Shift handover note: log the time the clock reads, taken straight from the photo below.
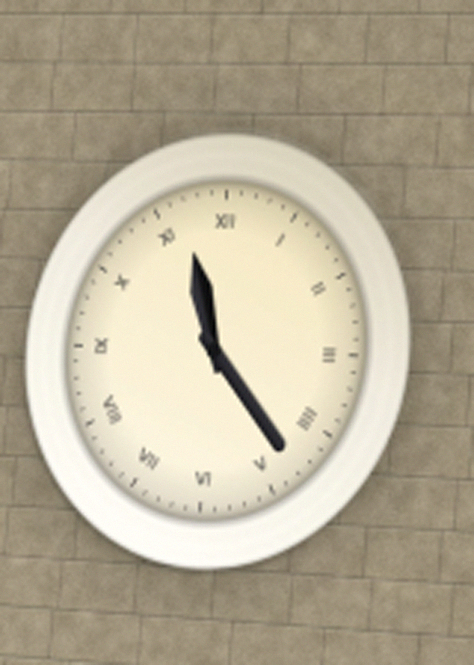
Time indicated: 11:23
